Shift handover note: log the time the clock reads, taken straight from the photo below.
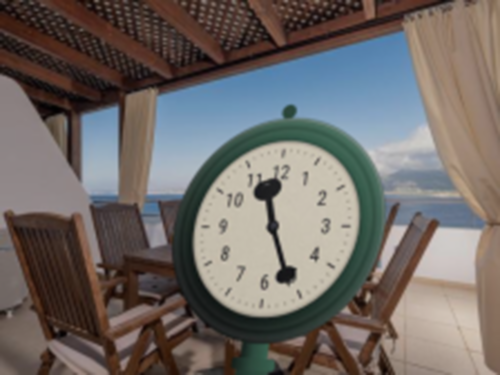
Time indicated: 11:26
